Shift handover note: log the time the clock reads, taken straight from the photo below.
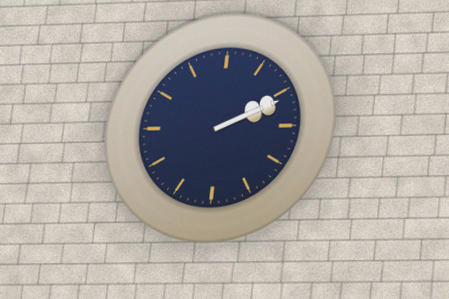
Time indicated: 2:11
